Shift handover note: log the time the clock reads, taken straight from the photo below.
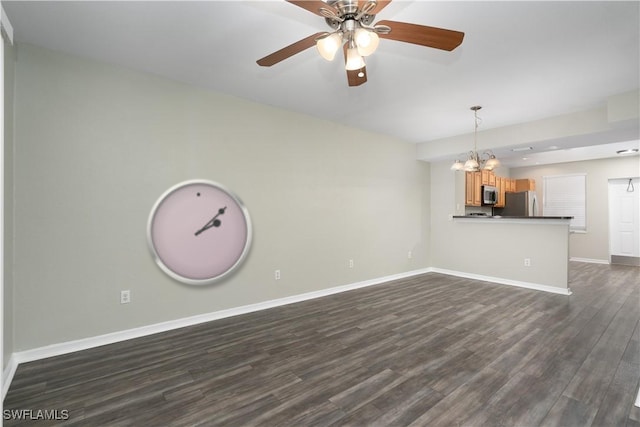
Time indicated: 2:08
